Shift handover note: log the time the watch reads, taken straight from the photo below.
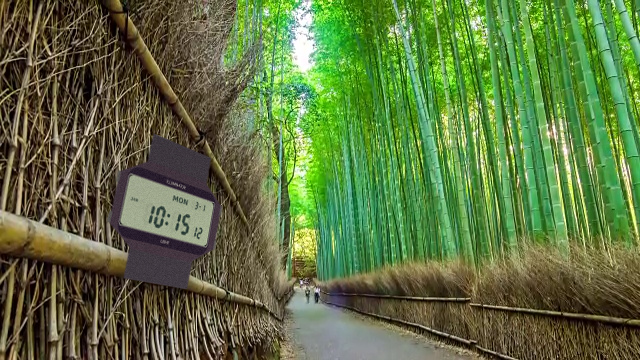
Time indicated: 10:15:12
